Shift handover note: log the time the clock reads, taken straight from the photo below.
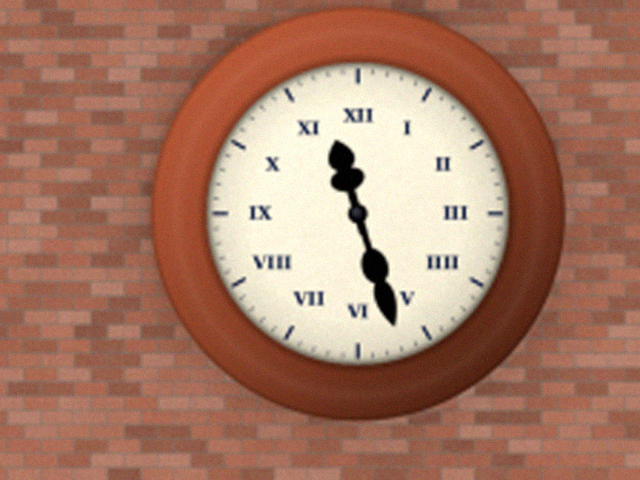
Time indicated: 11:27
